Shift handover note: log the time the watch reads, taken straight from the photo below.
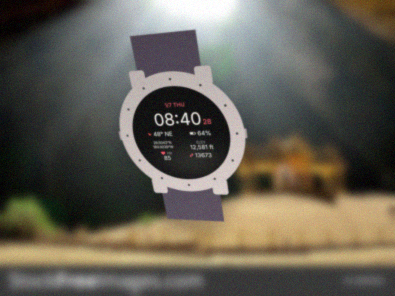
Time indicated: 8:40
